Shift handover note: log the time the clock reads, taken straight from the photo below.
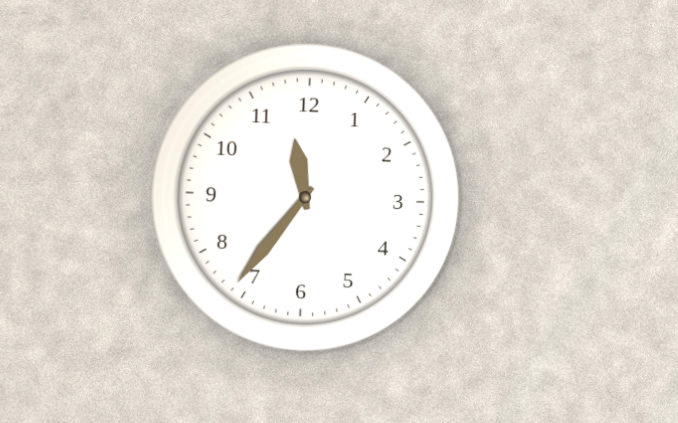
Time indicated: 11:36
